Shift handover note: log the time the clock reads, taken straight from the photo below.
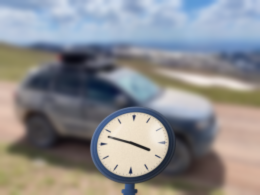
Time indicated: 3:48
